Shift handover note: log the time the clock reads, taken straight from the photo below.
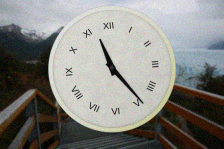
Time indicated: 11:24
